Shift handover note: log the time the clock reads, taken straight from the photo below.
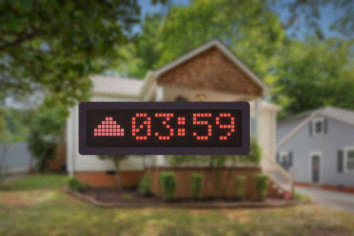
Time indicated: 3:59
